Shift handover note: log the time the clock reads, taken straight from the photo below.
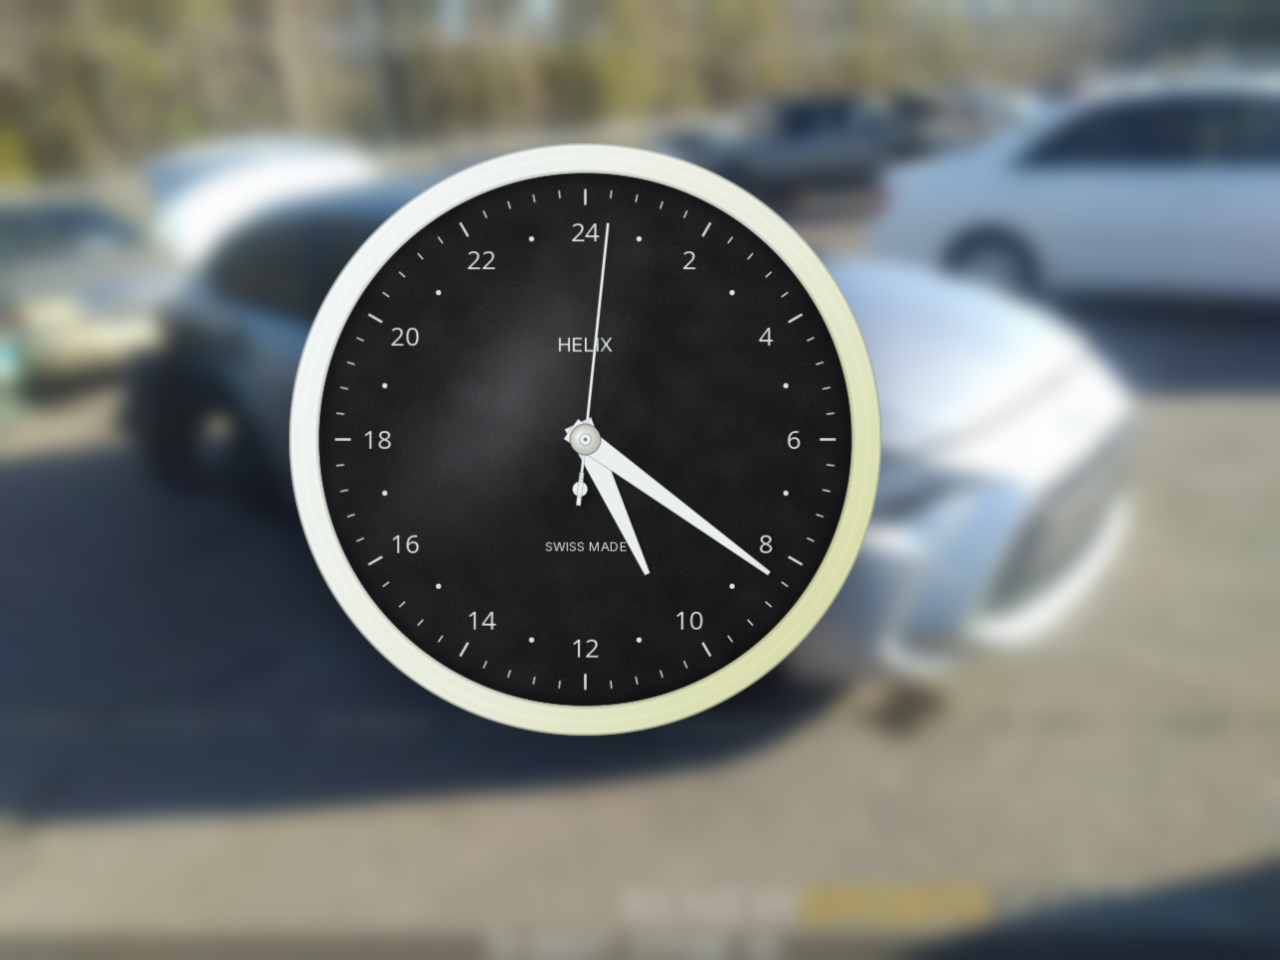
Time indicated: 10:21:01
